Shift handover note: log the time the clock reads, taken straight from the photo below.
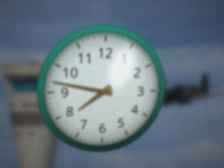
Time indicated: 7:47
